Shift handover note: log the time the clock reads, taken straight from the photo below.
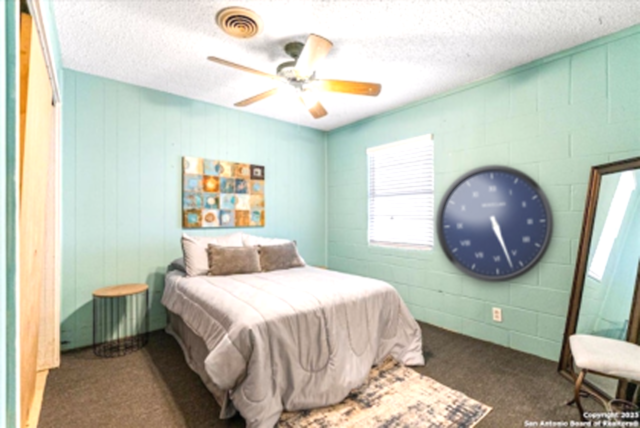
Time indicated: 5:27
